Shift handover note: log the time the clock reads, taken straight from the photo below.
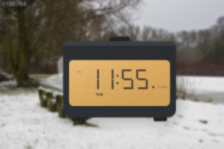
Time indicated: 11:55
